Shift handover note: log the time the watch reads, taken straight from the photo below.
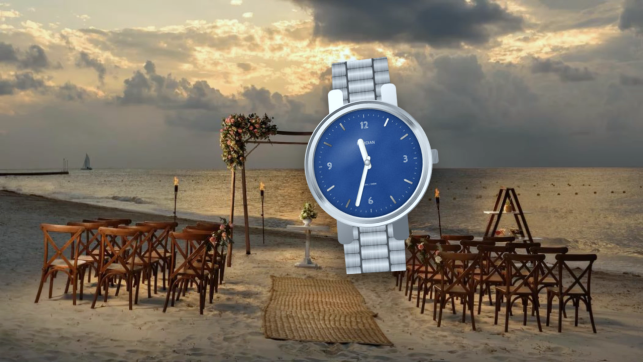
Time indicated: 11:33
